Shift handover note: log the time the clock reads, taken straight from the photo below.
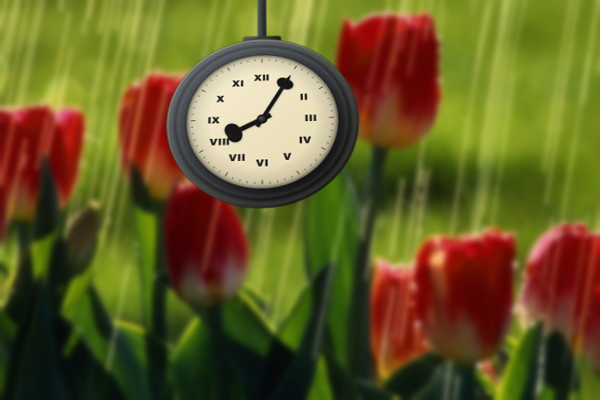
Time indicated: 8:05
